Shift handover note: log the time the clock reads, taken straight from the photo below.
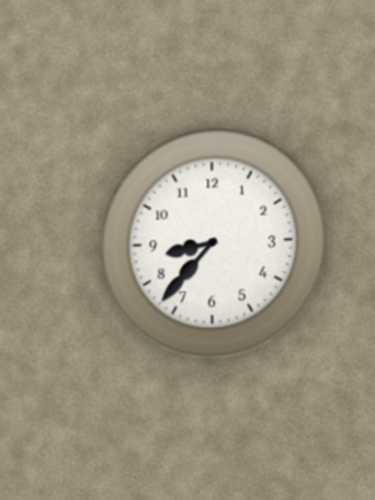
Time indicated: 8:37
